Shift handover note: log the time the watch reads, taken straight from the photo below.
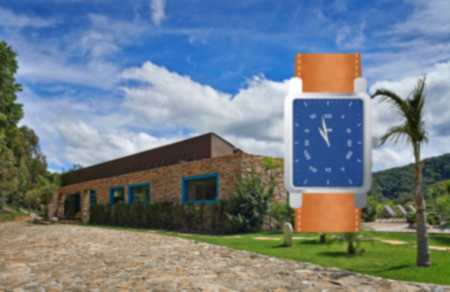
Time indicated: 10:58
